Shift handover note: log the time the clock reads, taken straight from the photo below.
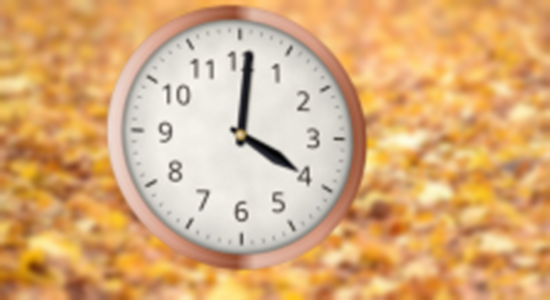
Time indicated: 4:01
